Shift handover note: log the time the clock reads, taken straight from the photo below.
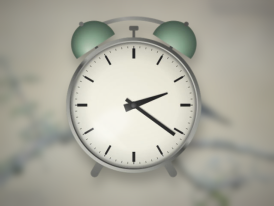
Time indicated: 2:21
